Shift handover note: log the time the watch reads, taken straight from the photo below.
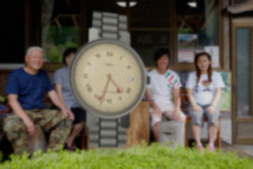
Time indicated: 4:33
